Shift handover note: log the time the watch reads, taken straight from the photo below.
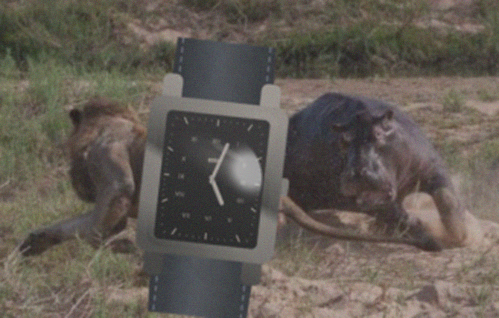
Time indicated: 5:03
